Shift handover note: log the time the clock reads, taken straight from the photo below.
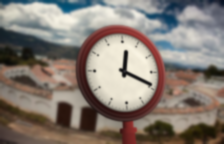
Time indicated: 12:19
